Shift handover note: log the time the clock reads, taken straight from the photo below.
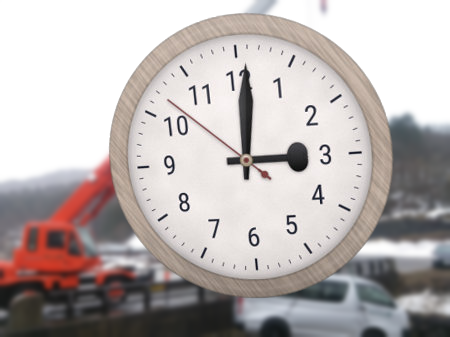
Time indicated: 3:00:52
